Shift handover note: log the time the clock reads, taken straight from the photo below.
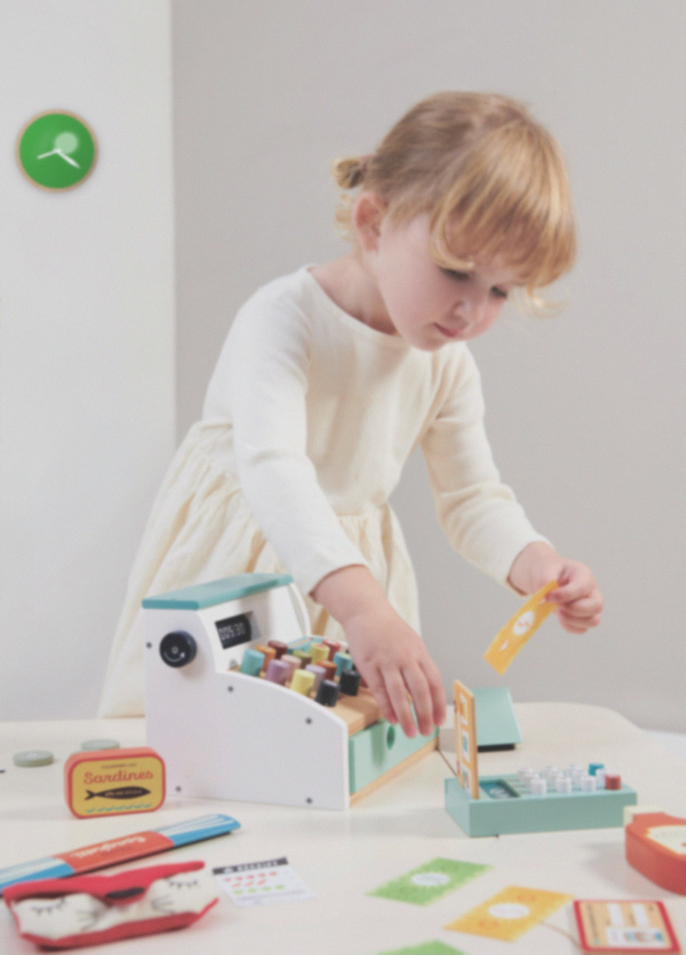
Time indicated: 8:21
